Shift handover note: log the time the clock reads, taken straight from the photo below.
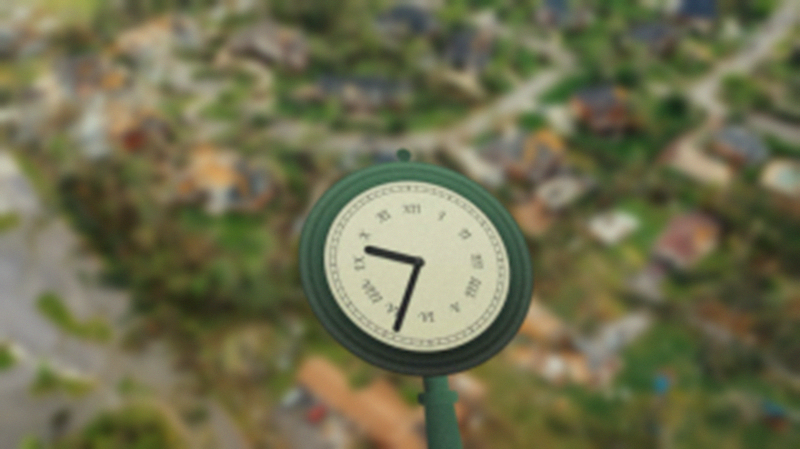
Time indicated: 9:34
